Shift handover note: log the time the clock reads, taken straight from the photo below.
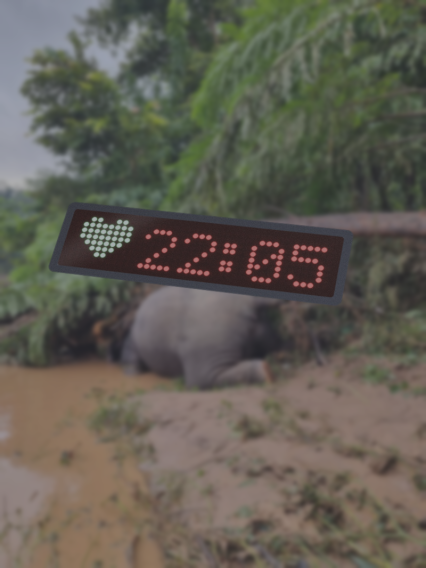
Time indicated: 22:05
